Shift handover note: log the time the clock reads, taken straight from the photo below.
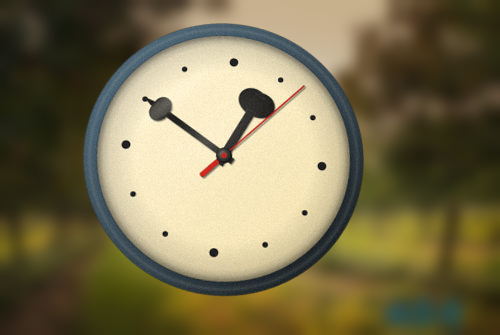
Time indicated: 12:50:07
